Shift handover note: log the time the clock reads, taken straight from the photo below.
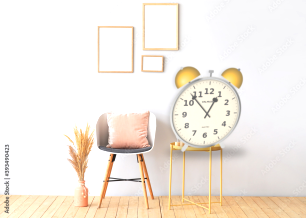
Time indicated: 12:53
